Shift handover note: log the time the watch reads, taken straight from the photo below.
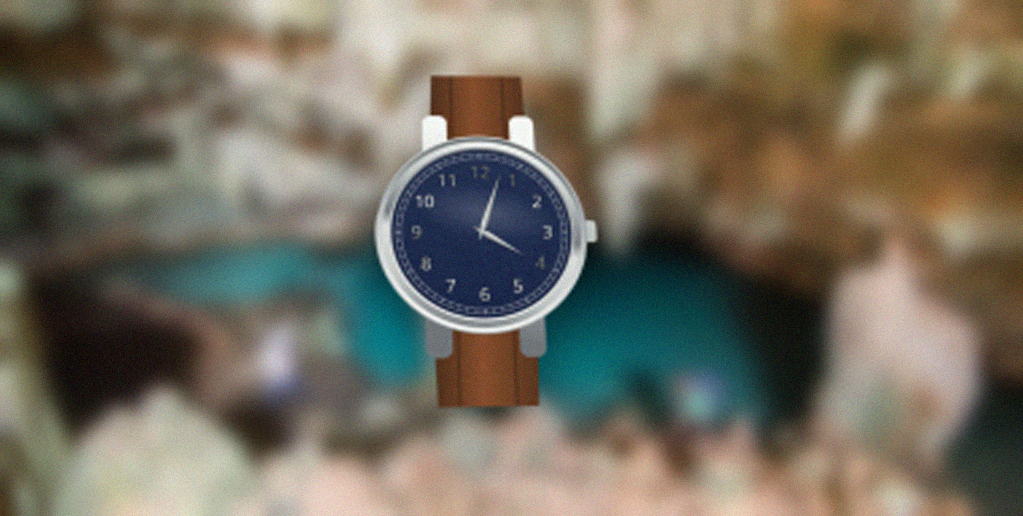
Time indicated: 4:03
